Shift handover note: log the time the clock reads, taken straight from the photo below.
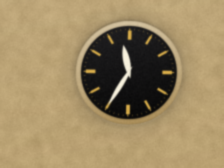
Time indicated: 11:35
